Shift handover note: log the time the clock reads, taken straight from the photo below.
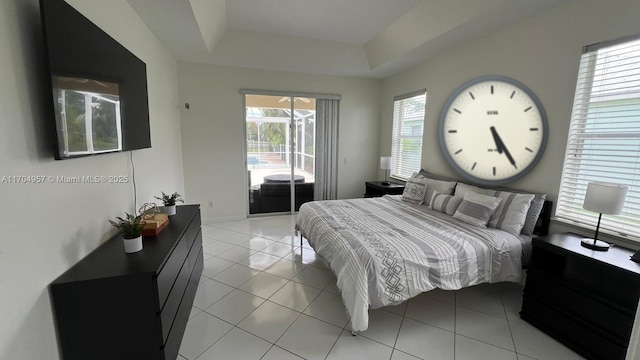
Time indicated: 5:25
